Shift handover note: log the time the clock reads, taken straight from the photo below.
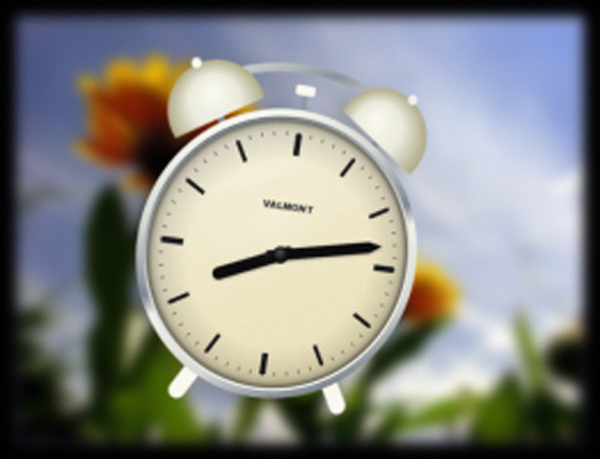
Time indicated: 8:13
